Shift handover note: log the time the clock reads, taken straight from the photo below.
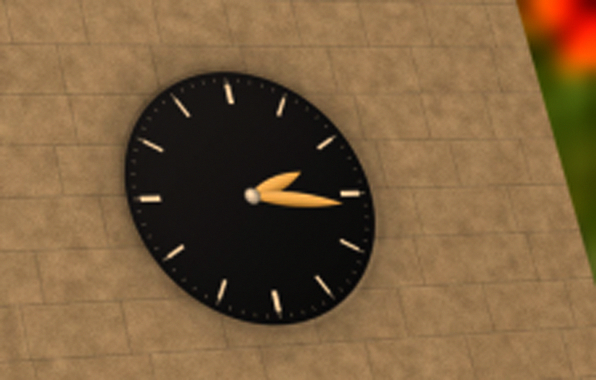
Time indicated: 2:16
